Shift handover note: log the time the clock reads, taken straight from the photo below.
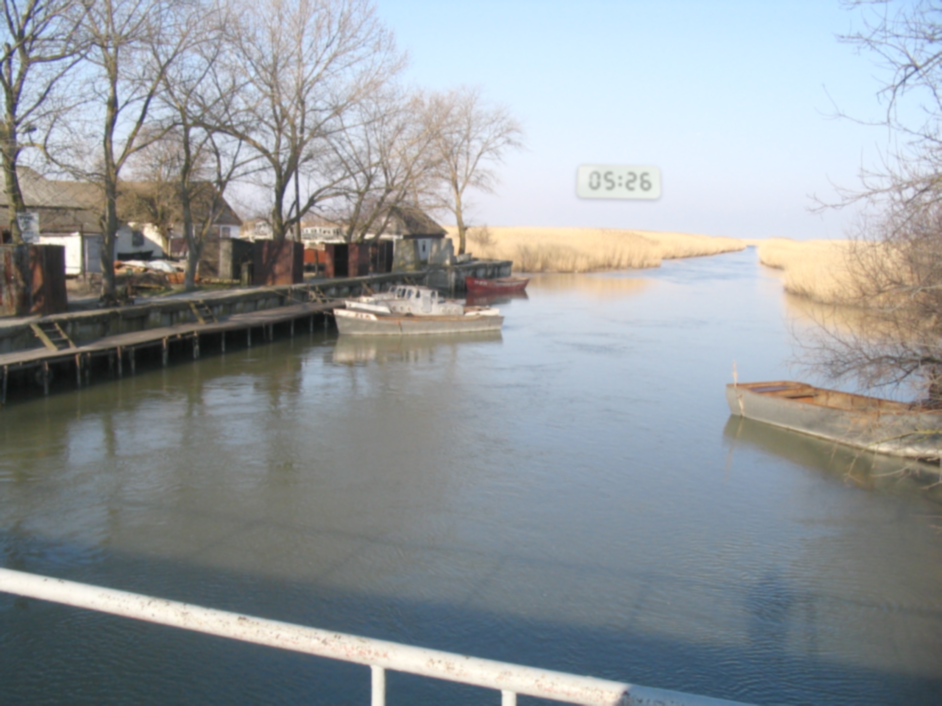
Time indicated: 5:26
